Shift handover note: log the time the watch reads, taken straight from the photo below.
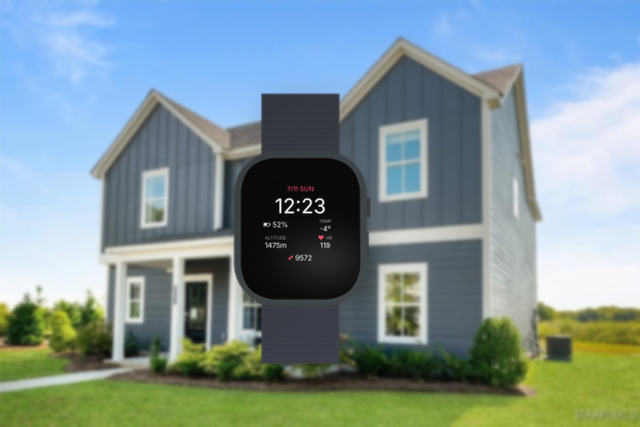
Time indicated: 12:23
